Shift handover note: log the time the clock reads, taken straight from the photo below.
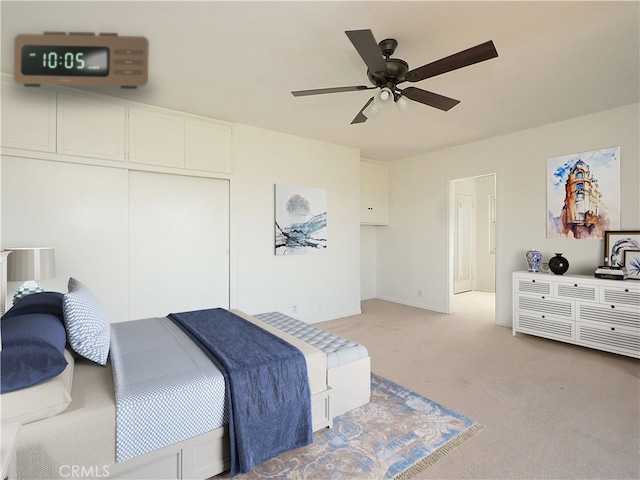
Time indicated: 10:05
